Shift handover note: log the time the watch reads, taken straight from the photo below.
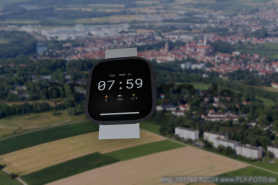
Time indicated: 7:59
